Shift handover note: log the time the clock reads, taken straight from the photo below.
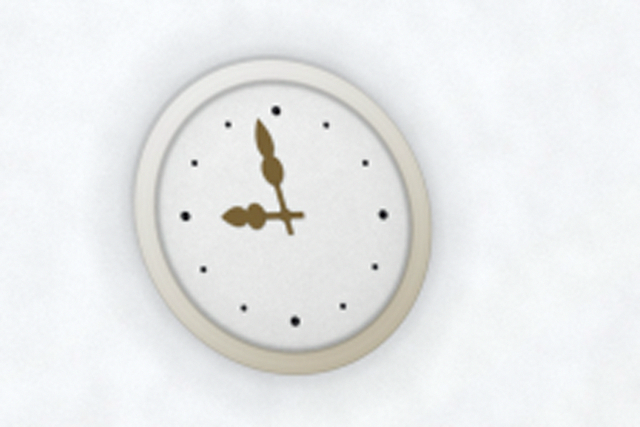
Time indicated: 8:58
